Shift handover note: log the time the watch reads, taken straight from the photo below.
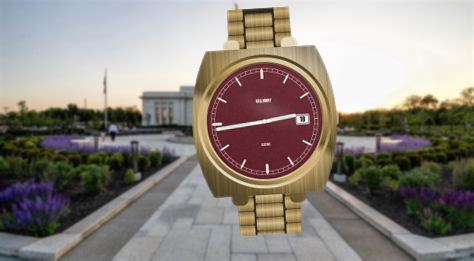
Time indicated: 2:44
